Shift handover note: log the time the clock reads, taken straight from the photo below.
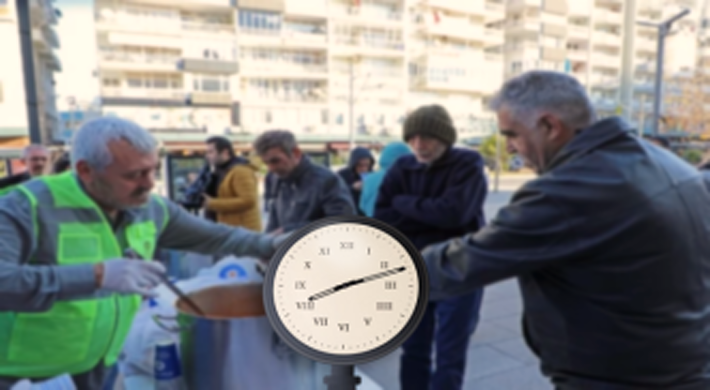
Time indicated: 8:12
